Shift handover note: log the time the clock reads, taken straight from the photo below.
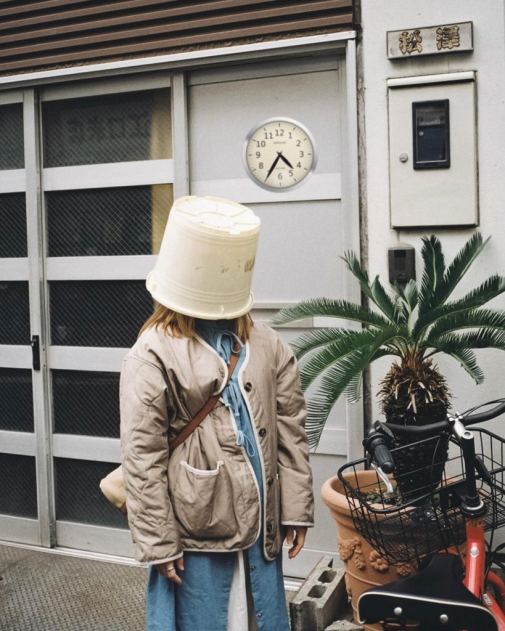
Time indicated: 4:35
